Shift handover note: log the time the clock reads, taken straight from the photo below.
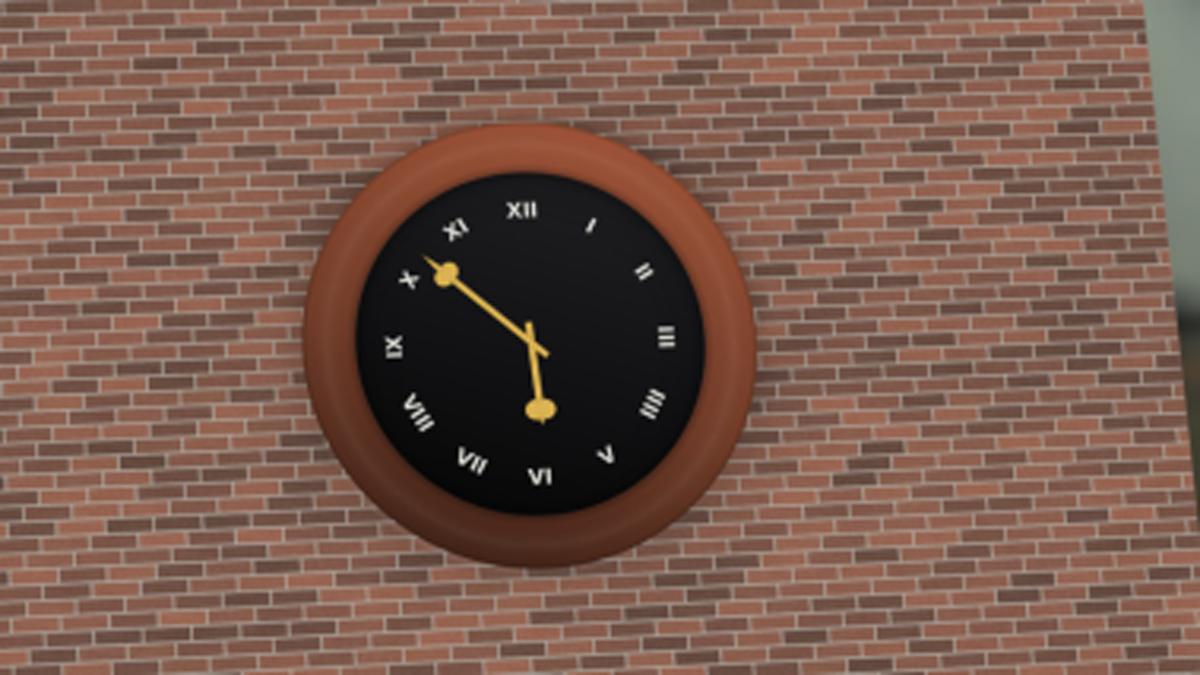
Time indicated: 5:52
